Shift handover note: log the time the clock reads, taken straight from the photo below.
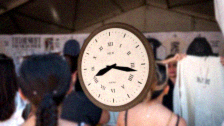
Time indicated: 8:17
